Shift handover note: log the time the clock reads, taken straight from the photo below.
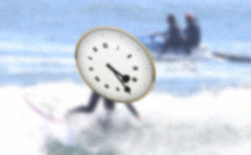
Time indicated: 4:26
